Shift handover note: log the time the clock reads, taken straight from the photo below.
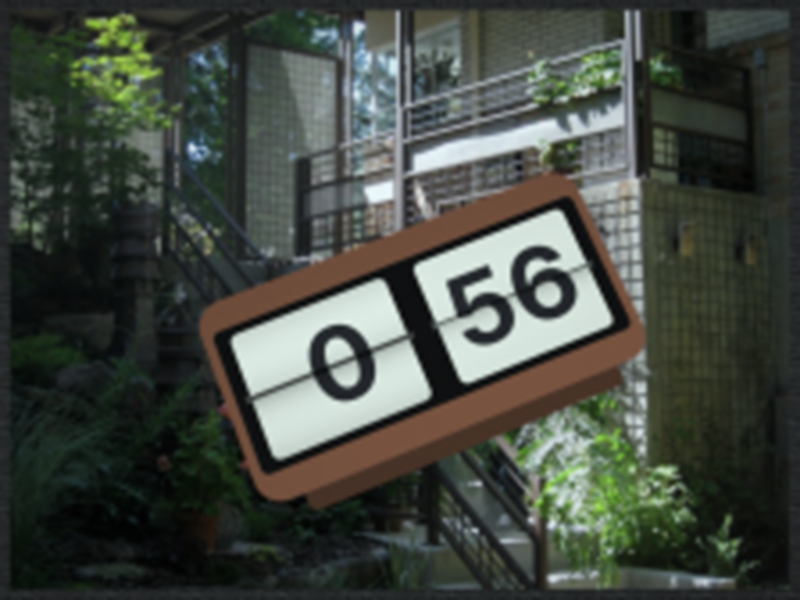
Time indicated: 0:56
